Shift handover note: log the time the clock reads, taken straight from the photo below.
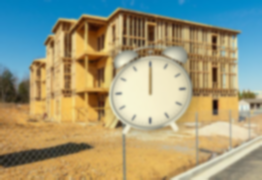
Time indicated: 12:00
